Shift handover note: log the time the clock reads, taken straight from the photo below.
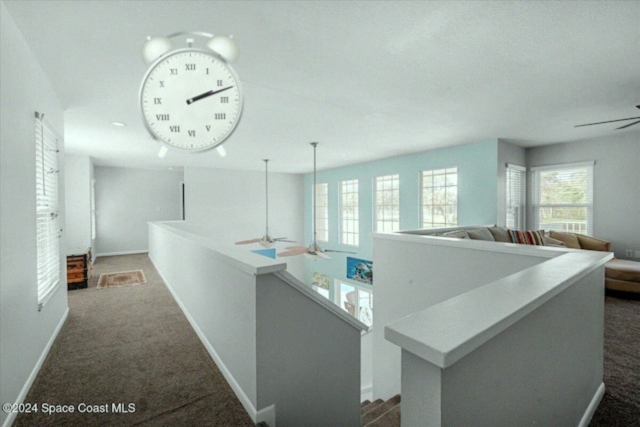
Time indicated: 2:12
